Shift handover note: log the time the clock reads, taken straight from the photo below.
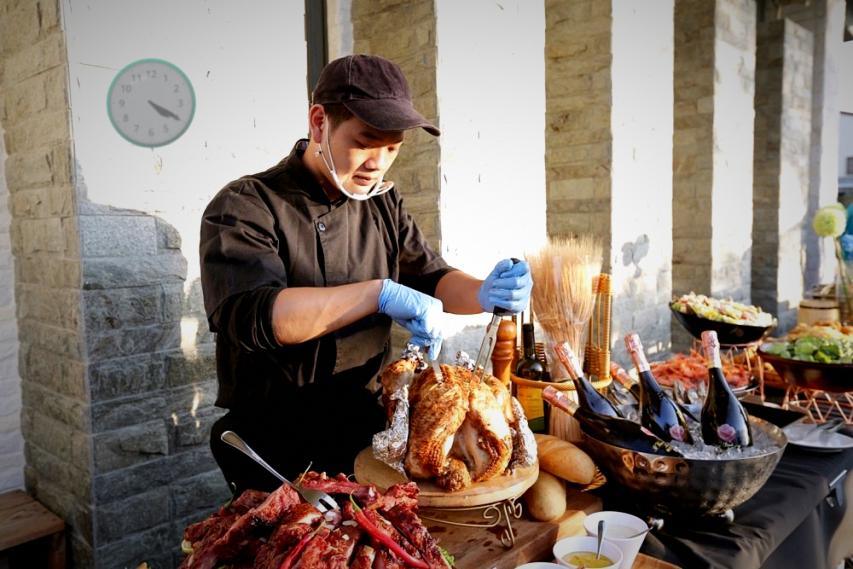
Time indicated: 4:20
